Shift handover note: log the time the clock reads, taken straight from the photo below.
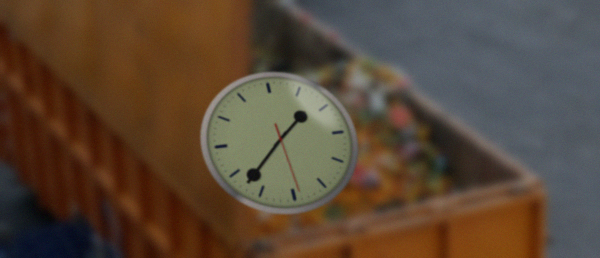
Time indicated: 1:37:29
